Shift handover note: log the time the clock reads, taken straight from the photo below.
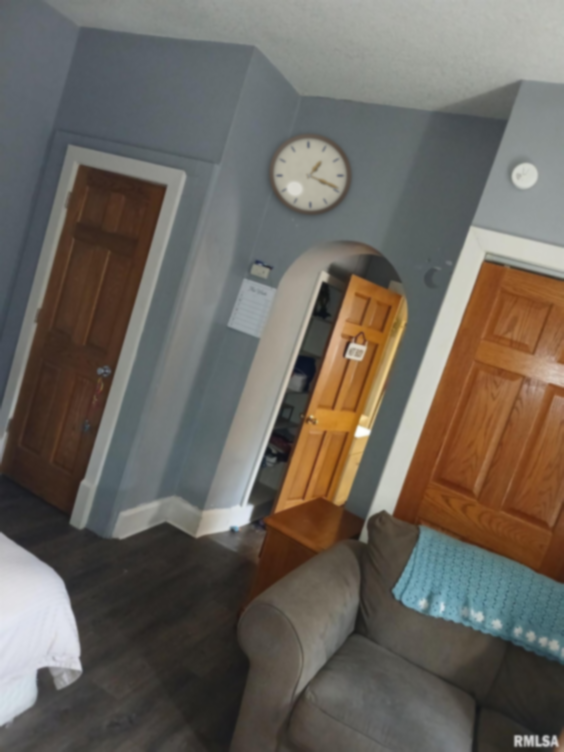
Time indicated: 1:19
